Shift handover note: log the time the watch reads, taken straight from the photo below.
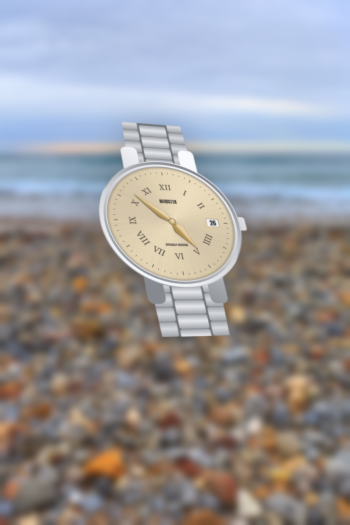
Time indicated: 4:52
